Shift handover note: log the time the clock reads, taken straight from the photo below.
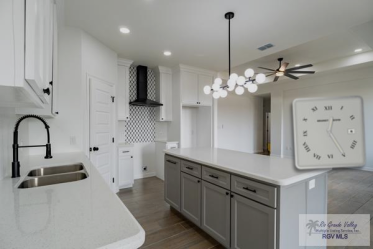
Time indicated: 12:25
